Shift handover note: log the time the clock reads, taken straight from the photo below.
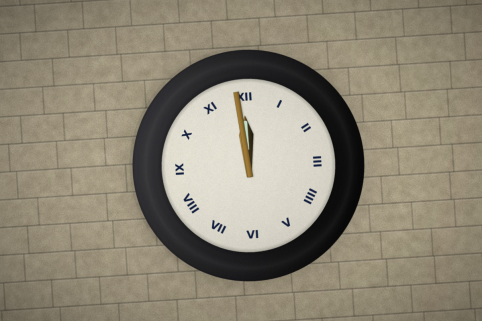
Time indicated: 11:59
